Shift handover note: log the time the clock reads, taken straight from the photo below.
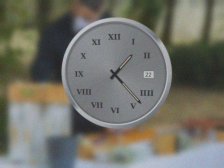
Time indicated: 1:23
